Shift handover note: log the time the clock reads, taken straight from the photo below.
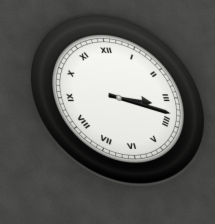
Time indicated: 3:18
